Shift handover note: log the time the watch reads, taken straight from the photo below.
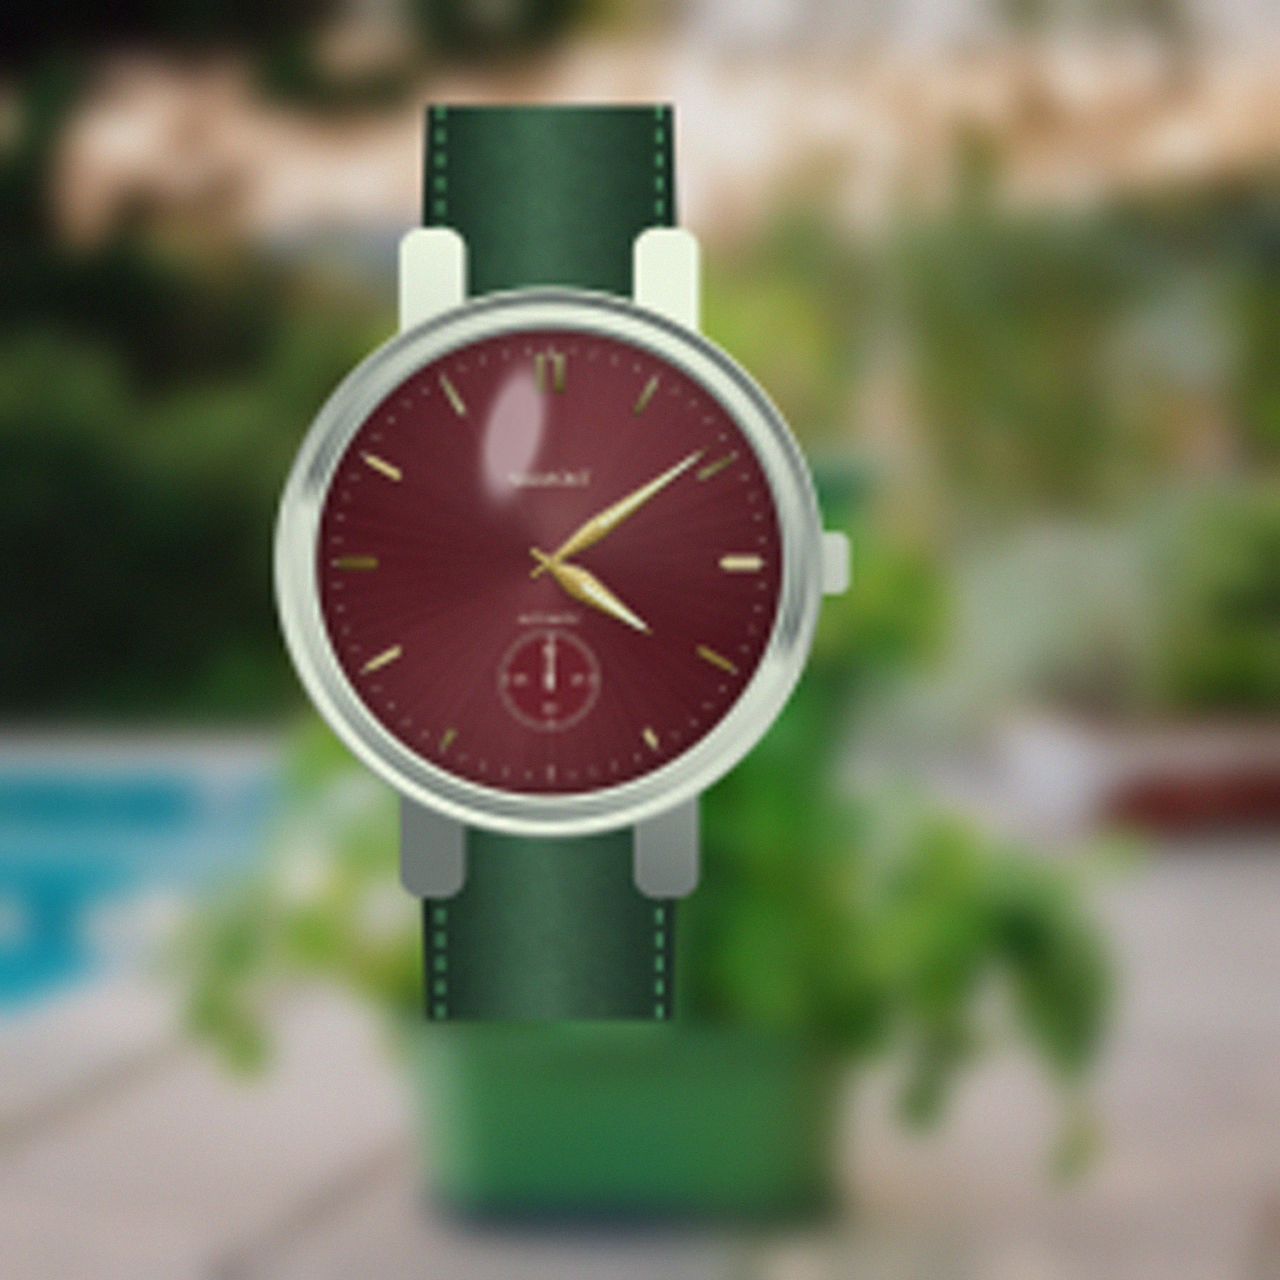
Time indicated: 4:09
